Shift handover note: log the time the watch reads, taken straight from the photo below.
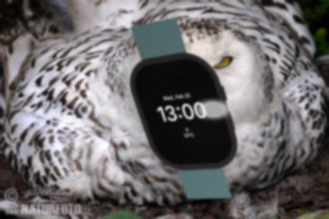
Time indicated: 13:00
